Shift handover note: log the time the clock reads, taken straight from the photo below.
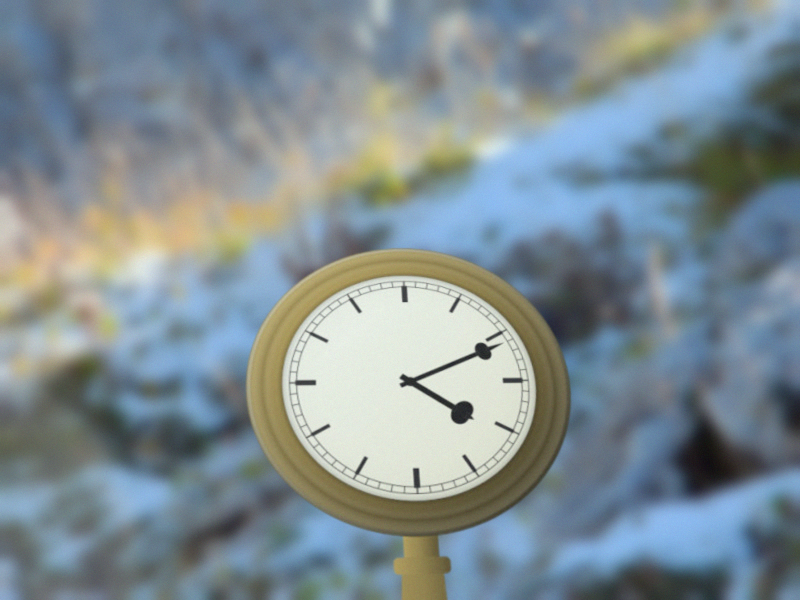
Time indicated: 4:11
